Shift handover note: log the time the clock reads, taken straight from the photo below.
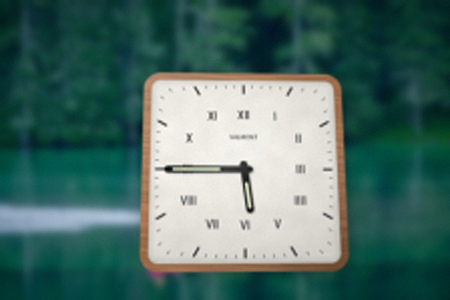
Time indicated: 5:45
